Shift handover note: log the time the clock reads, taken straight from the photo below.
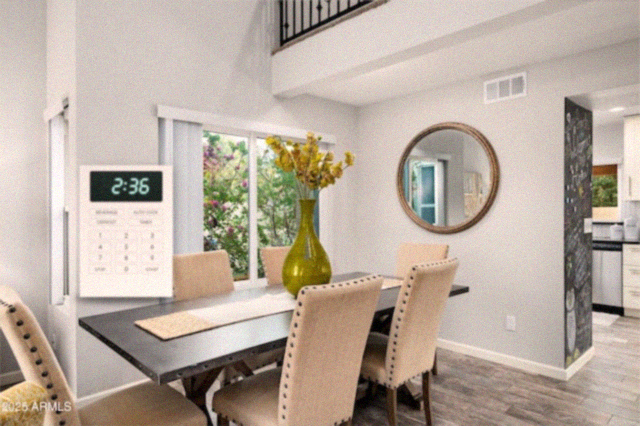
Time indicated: 2:36
